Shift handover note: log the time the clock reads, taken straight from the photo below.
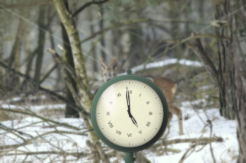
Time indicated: 4:59
